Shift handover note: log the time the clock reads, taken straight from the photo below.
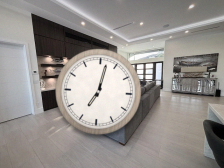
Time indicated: 7:02
